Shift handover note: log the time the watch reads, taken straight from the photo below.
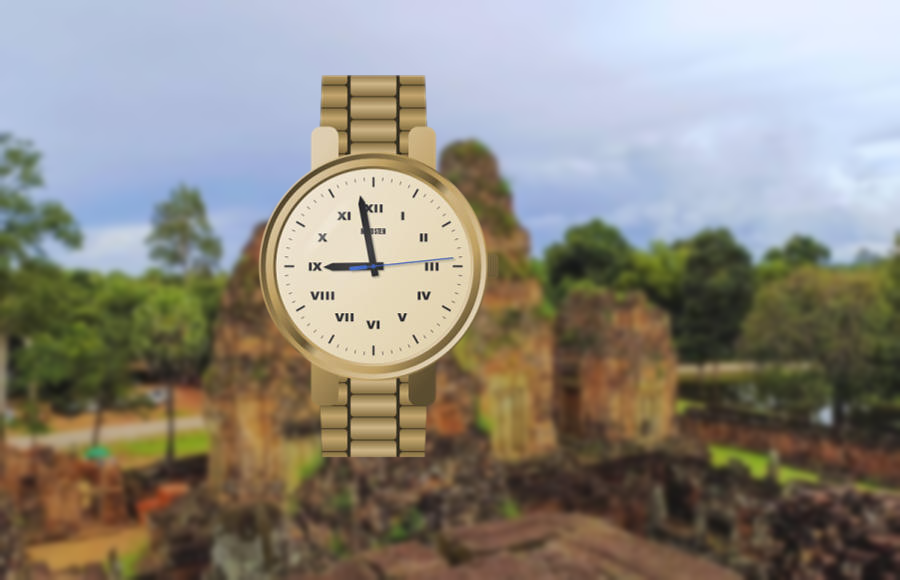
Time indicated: 8:58:14
